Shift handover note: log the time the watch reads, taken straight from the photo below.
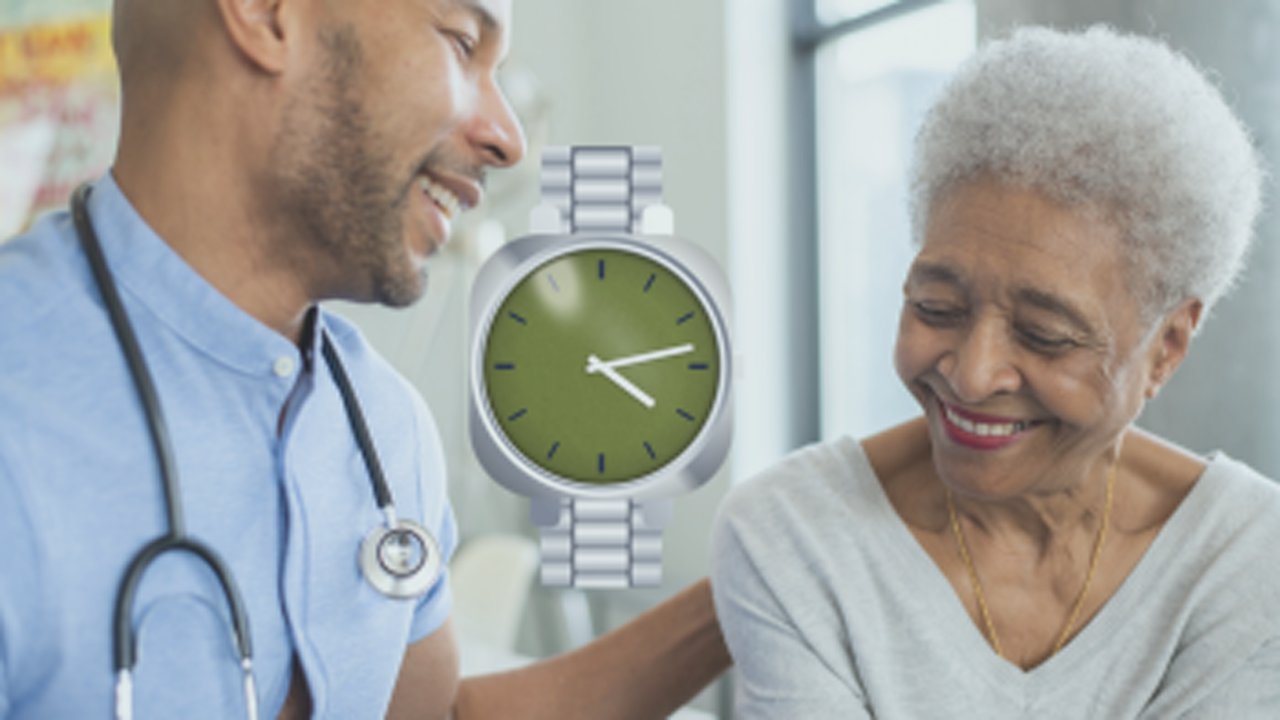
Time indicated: 4:13
